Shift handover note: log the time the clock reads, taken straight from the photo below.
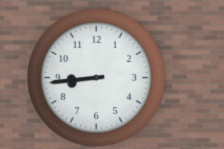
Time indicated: 8:44
